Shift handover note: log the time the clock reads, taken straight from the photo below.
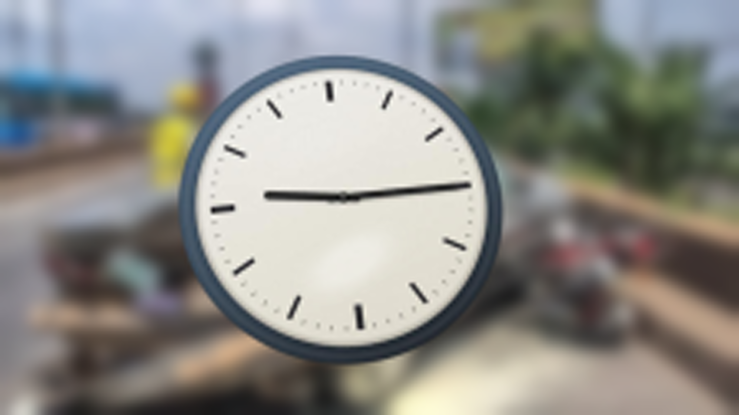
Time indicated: 9:15
